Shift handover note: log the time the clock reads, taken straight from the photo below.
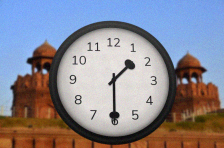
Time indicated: 1:30
